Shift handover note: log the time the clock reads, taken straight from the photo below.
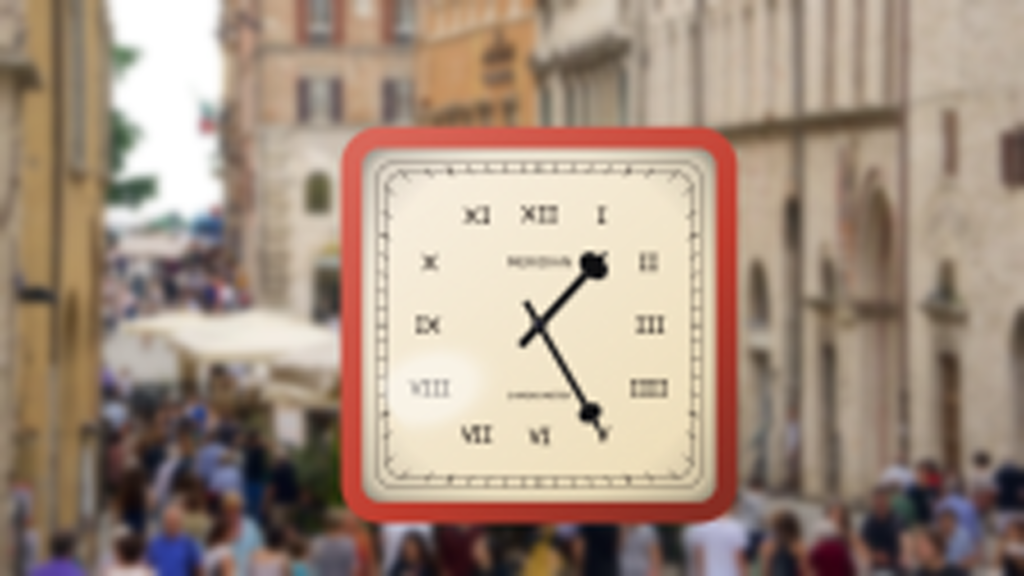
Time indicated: 1:25
